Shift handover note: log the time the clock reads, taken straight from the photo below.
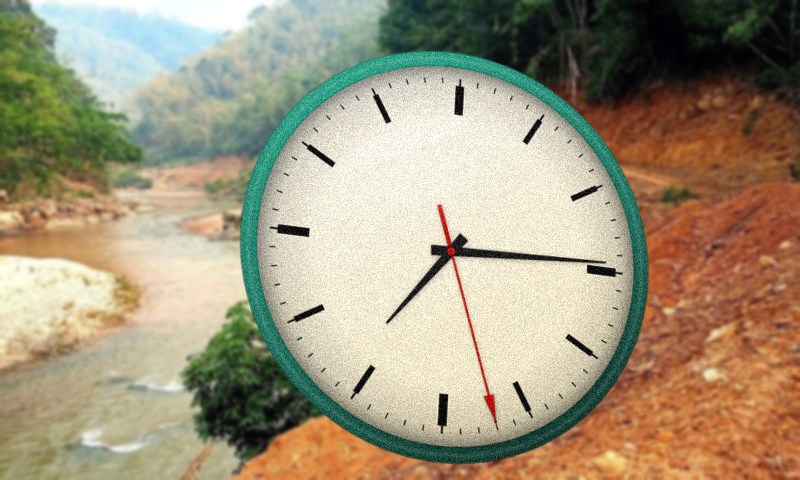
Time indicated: 7:14:27
